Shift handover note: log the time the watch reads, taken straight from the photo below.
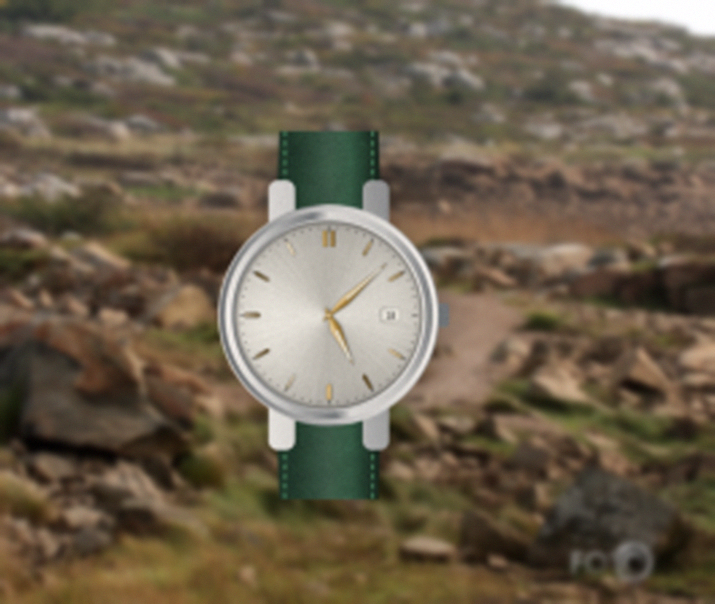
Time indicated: 5:08
